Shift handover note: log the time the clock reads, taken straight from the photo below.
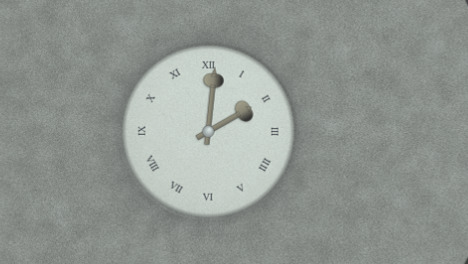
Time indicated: 2:01
